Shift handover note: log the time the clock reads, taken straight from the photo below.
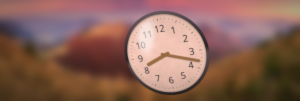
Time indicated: 8:18
